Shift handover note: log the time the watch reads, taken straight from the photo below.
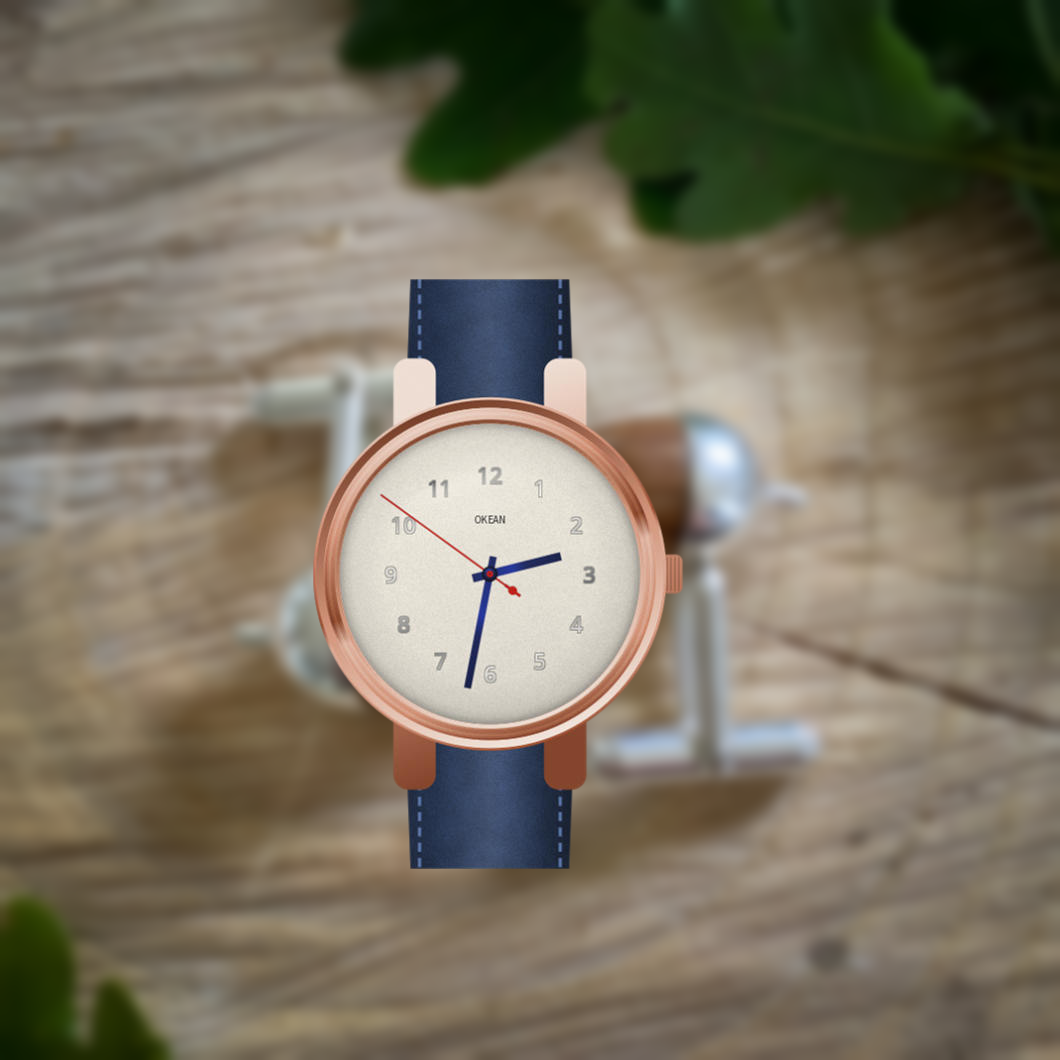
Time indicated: 2:31:51
